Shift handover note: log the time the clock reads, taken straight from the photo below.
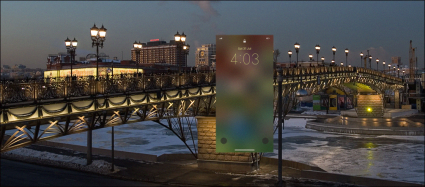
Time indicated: 4:03
